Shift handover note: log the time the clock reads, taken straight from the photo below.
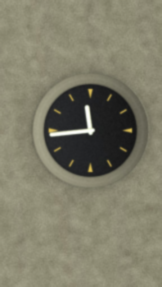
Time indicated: 11:44
